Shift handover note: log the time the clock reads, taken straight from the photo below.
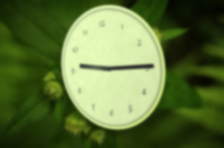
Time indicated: 9:15
